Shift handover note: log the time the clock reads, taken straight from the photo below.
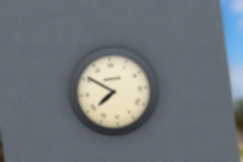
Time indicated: 7:51
